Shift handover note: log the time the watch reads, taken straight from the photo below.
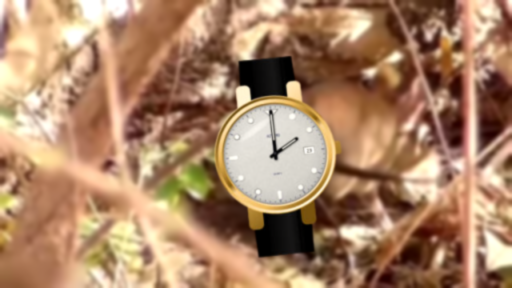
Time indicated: 2:00
